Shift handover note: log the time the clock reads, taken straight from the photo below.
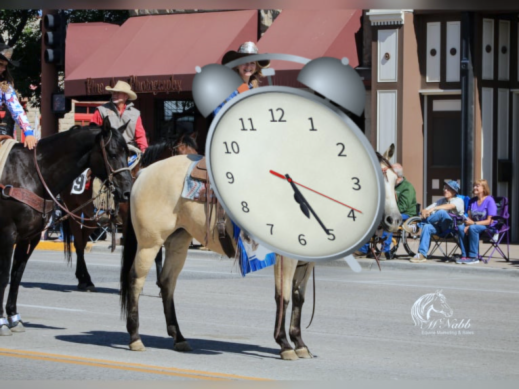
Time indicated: 5:25:19
